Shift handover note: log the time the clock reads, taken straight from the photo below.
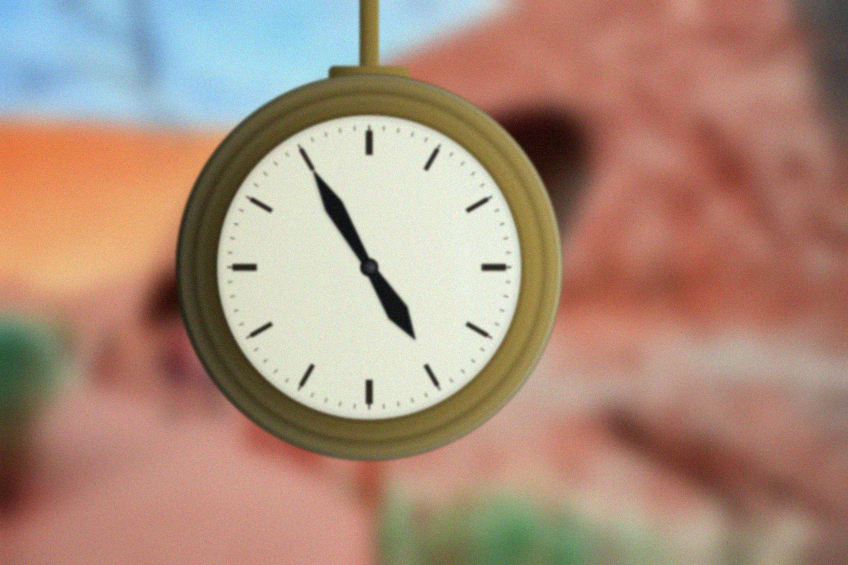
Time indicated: 4:55
